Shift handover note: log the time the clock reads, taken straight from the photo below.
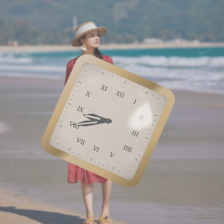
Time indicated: 8:40
